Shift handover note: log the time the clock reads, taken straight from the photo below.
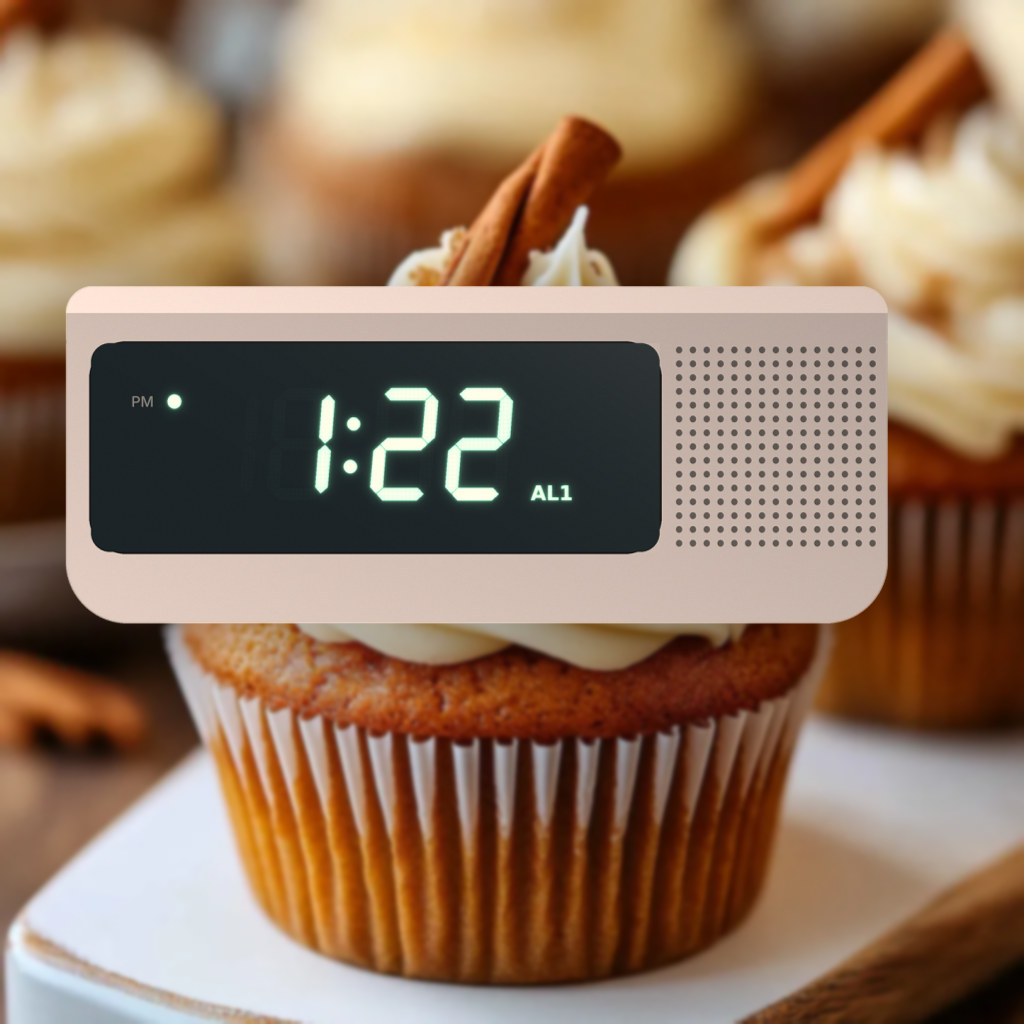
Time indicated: 1:22
